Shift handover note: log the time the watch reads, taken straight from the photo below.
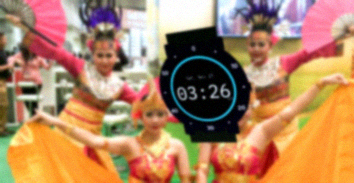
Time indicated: 3:26
